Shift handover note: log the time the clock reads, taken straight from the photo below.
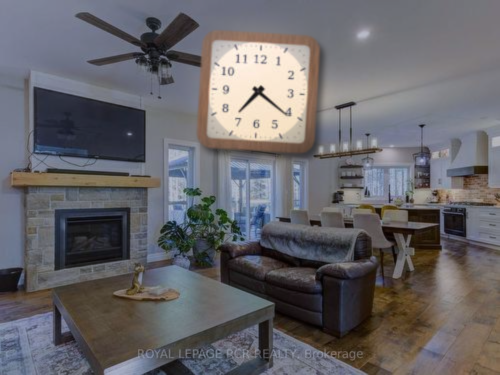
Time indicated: 7:21
